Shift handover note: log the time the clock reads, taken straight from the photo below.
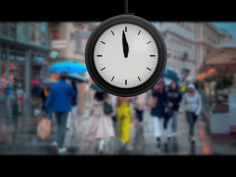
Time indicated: 11:59
